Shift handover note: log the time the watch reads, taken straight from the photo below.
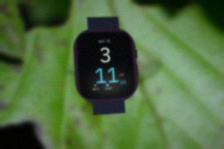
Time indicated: 3:11
